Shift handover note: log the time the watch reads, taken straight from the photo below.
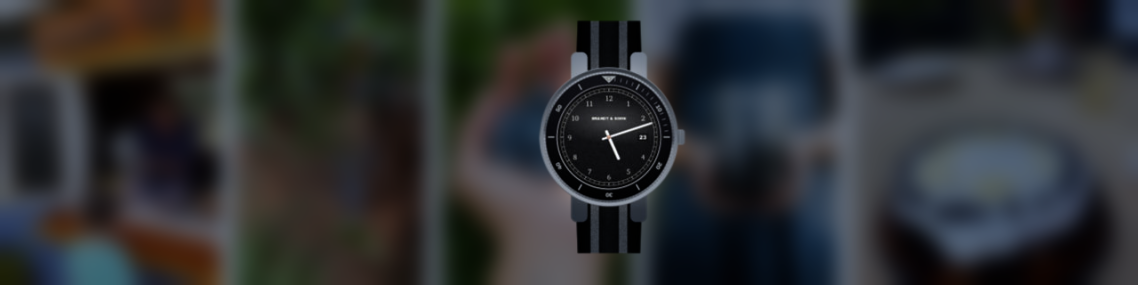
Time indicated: 5:12
